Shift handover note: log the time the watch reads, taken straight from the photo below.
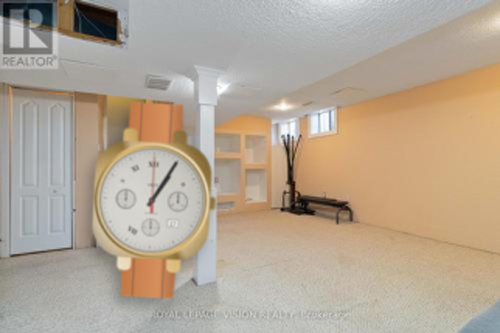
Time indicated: 1:05
